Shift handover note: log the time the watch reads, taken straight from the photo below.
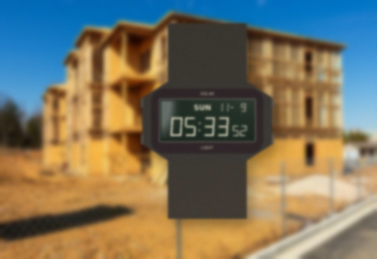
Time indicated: 5:33
